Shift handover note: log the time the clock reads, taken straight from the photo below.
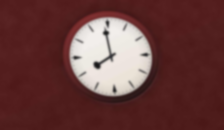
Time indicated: 7:59
